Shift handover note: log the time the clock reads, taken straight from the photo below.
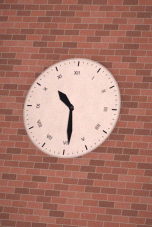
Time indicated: 10:29
